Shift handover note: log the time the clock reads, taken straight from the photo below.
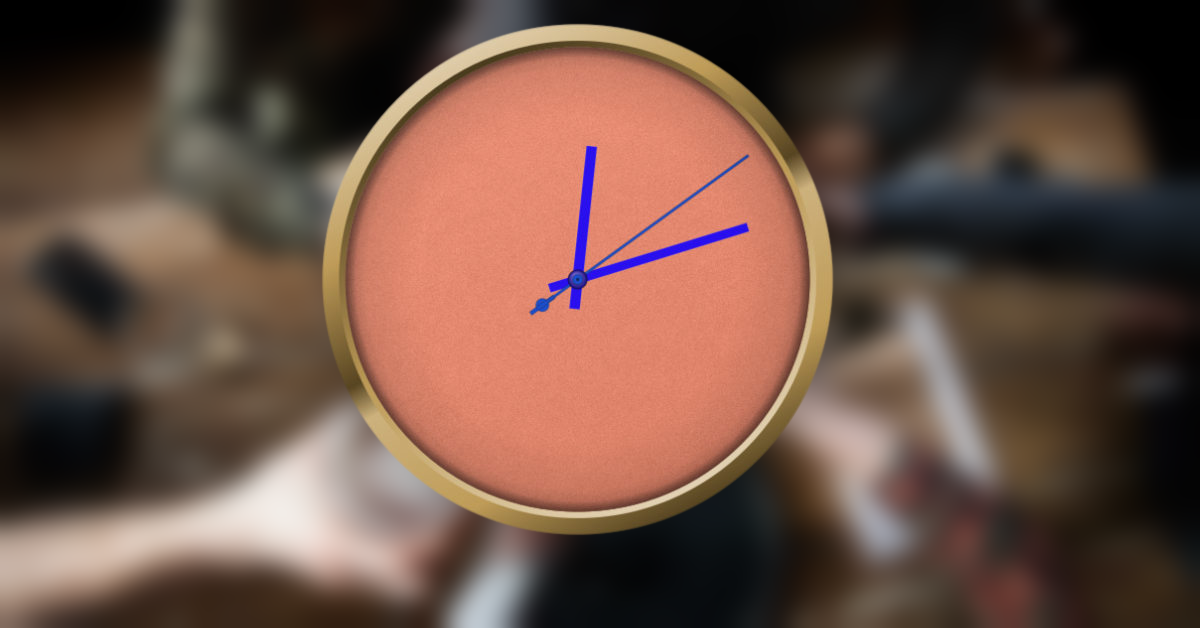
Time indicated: 12:12:09
